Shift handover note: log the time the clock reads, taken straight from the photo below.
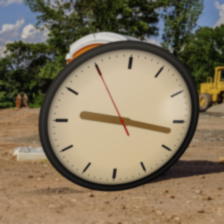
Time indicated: 9:16:55
